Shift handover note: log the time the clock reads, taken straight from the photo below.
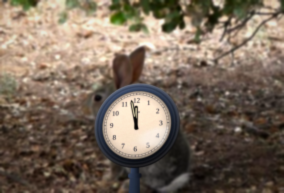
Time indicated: 11:58
